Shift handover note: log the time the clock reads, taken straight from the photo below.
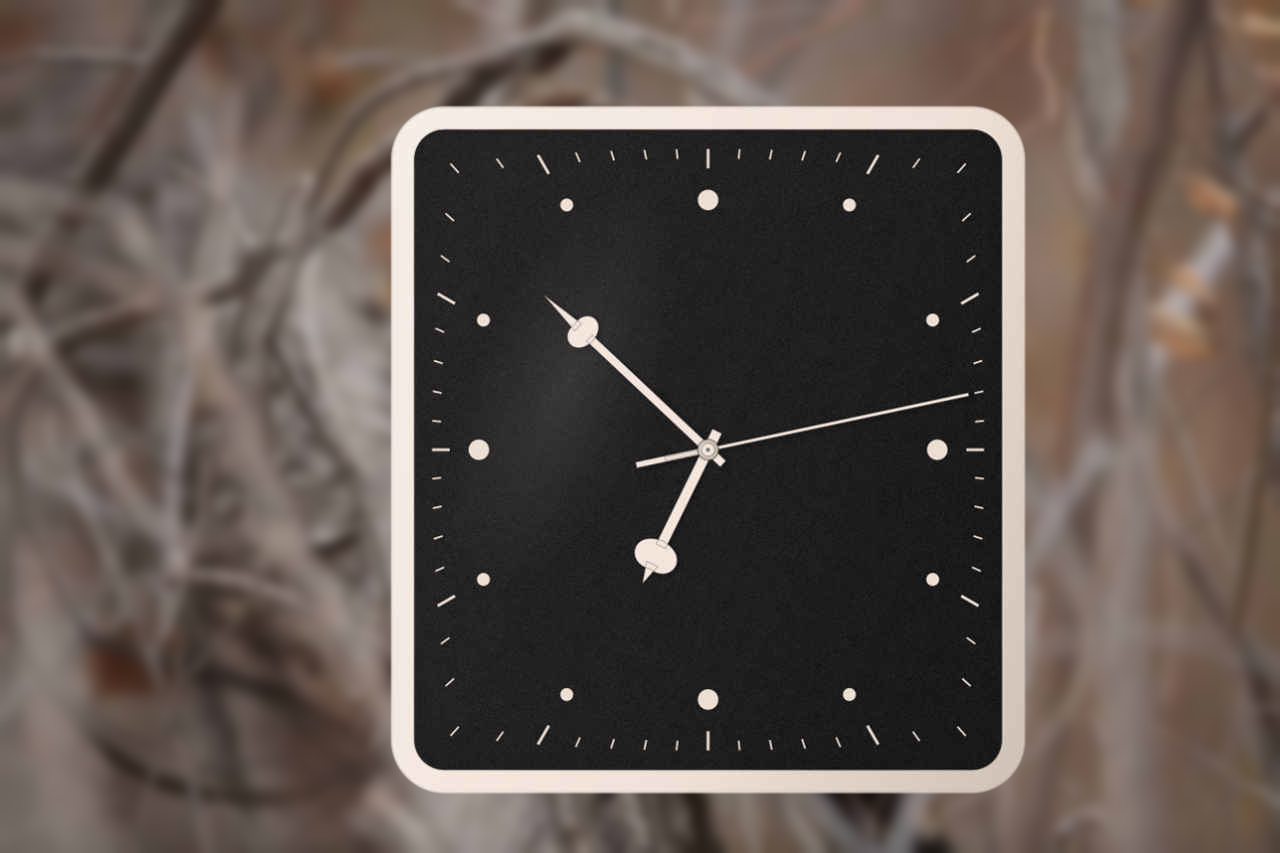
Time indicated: 6:52:13
